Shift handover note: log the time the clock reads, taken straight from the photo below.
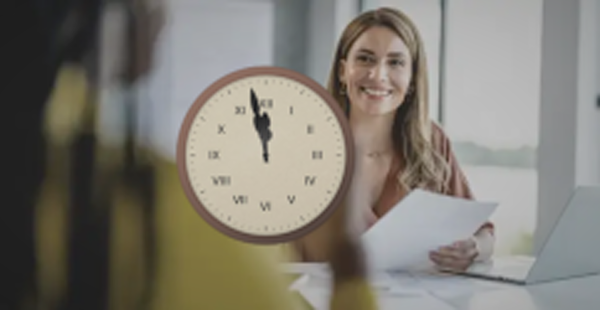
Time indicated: 11:58
